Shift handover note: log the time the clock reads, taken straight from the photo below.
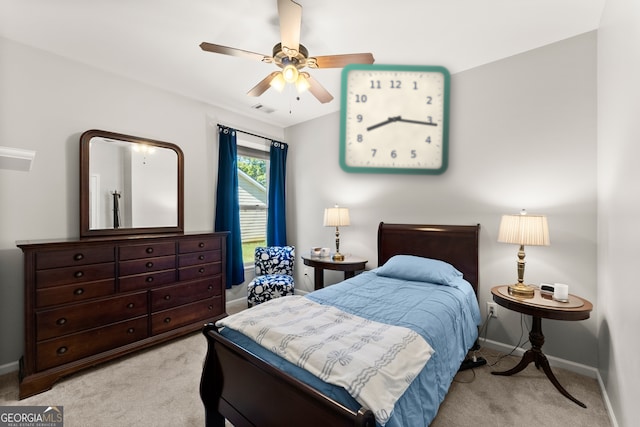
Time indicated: 8:16
